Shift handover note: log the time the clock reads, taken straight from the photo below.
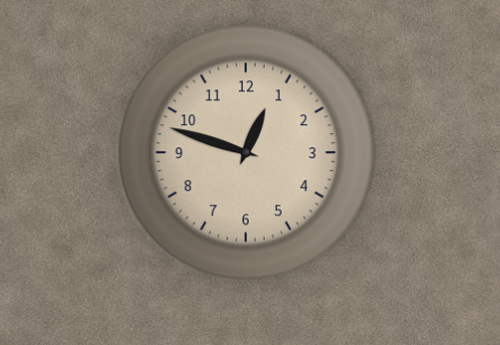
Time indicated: 12:48
